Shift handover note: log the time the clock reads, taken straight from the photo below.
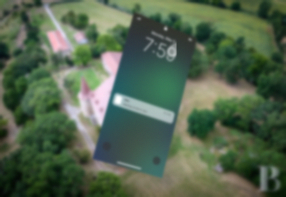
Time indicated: 7:59
